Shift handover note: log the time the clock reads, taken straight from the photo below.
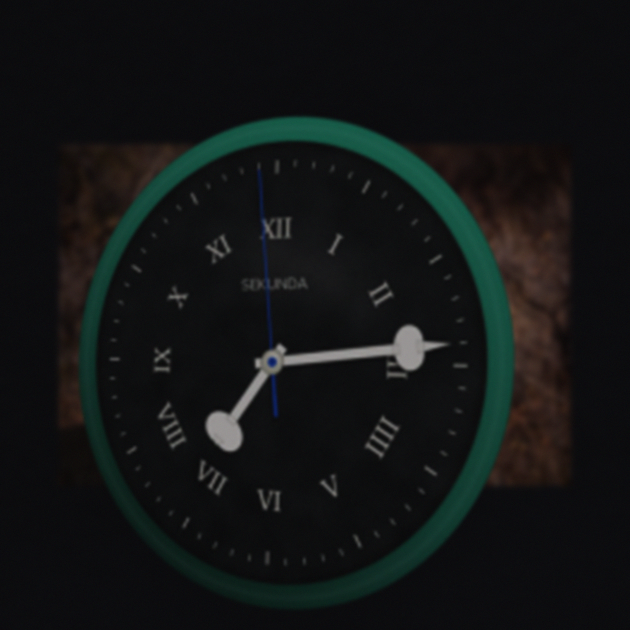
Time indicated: 7:13:59
